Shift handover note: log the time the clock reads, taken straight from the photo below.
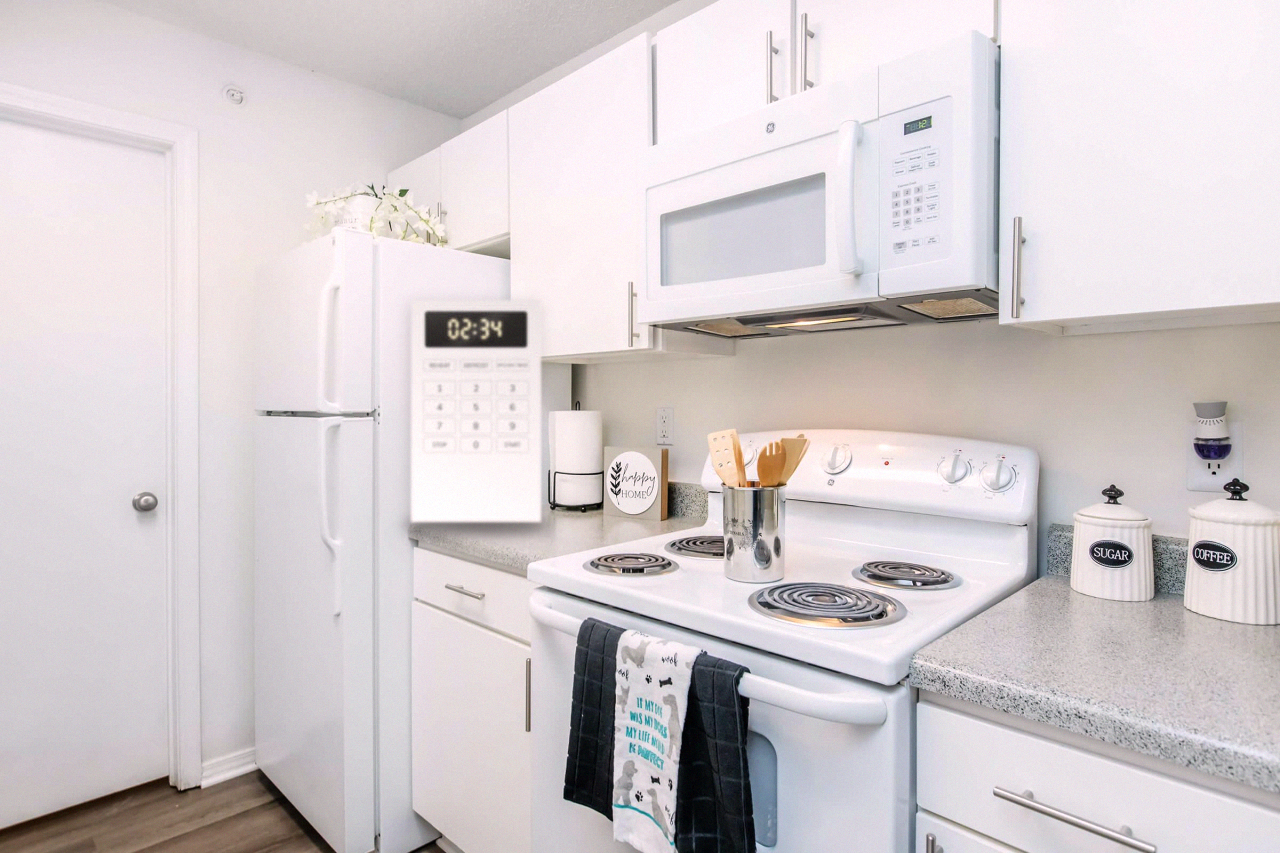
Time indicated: 2:34
